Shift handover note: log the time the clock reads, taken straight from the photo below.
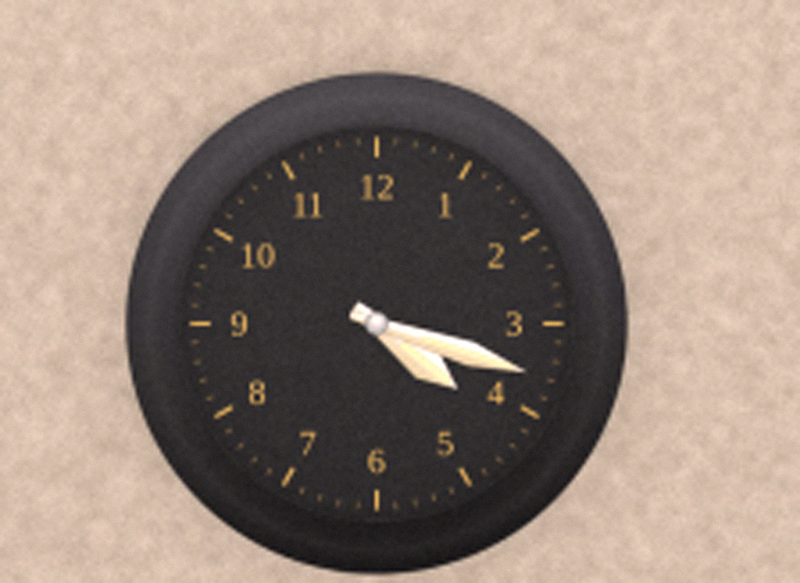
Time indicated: 4:18
